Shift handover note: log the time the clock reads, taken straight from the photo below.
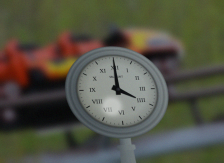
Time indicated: 4:00
